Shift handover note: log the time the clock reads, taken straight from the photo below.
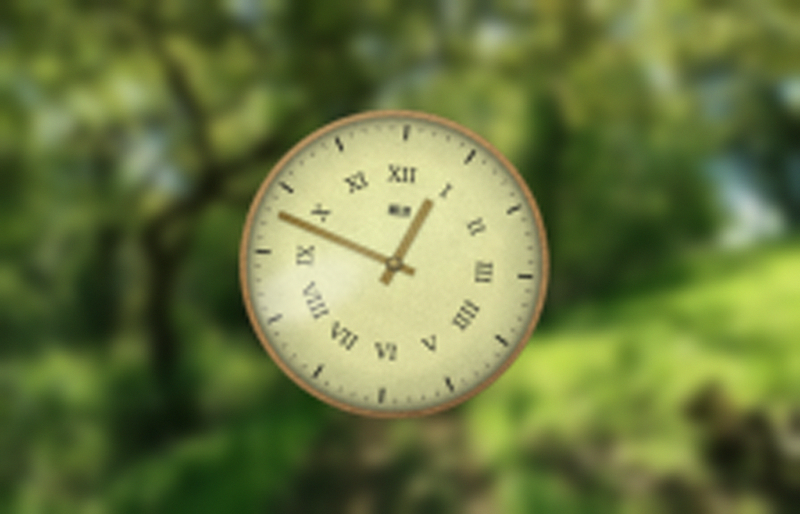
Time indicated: 12:48
